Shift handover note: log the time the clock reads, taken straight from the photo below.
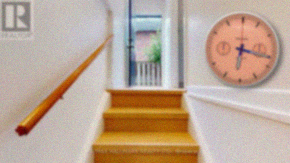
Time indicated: 6:17
